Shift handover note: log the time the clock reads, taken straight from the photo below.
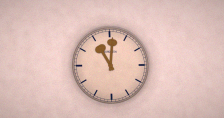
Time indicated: 11:01
